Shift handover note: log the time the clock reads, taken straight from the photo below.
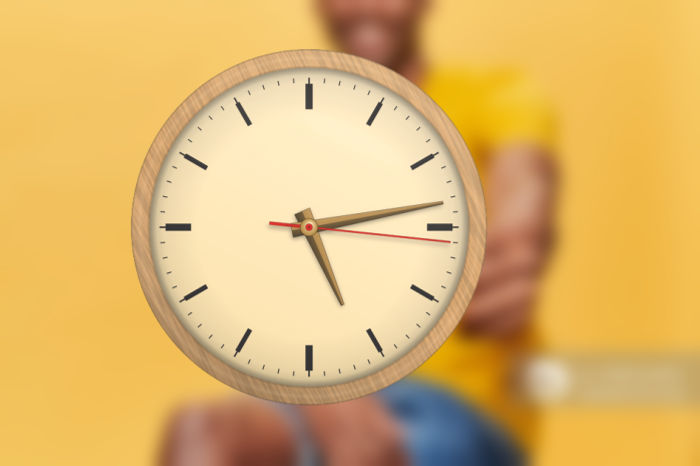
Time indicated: 5:13:16
